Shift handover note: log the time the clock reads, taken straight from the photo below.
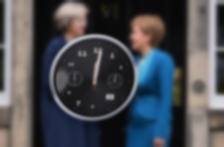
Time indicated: 12:01
